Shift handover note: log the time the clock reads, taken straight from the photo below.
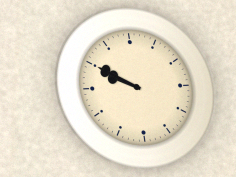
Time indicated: 9:50
